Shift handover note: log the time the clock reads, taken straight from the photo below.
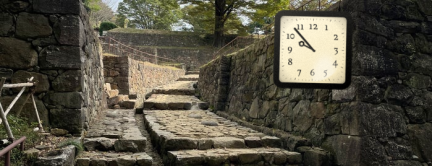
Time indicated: 9:53
